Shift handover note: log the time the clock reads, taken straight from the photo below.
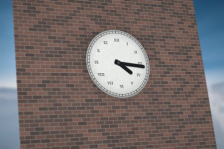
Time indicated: 4:16
